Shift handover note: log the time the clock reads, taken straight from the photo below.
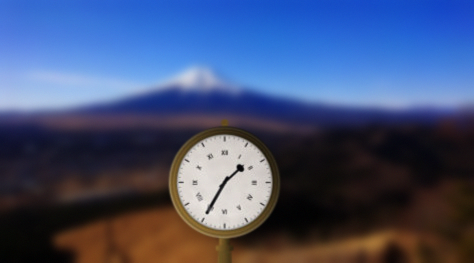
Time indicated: 1:35
